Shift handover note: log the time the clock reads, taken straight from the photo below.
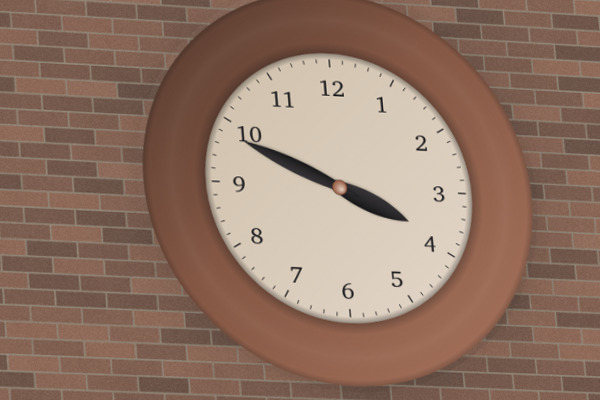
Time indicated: 3:49
